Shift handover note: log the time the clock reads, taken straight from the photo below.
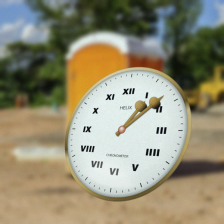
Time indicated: 1:08
